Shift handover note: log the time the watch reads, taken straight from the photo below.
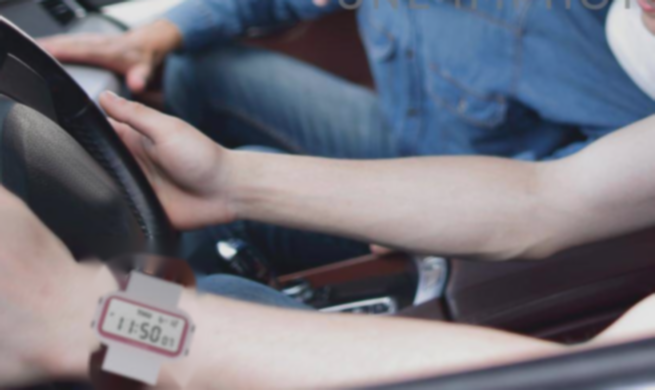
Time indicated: 11:50
